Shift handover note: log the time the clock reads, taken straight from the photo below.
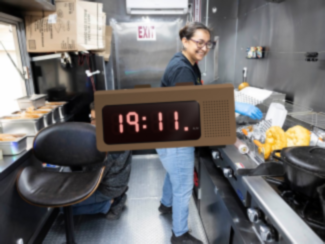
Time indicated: 19:11
